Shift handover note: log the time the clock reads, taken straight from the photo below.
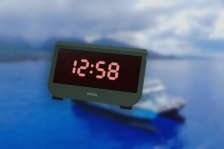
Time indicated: 12:58
